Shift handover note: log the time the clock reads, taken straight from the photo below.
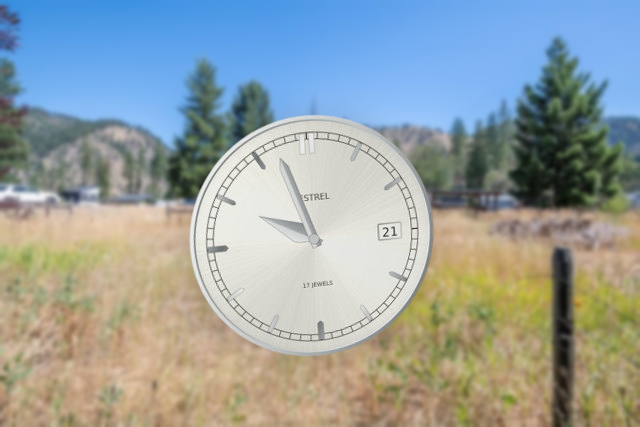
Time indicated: 9:57
